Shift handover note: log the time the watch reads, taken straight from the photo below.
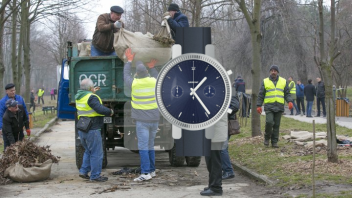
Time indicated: 1:24
